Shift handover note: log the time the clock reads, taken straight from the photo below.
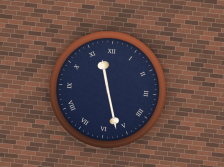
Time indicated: 11:27
